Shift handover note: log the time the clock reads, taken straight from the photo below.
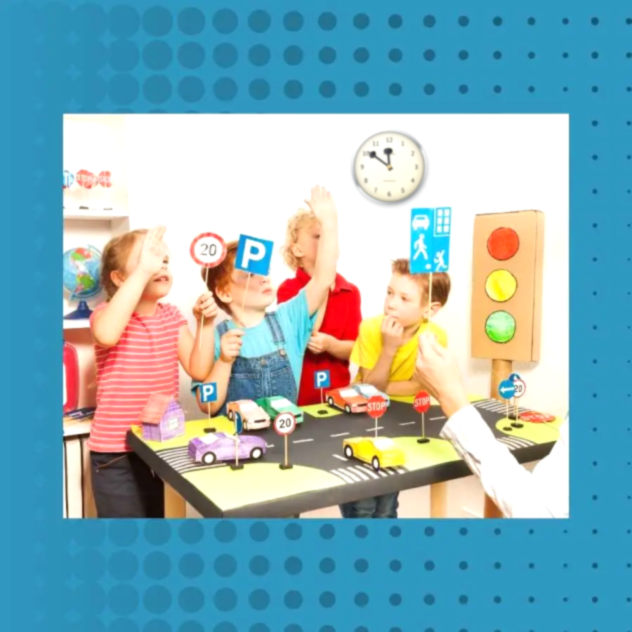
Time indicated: 11:51
